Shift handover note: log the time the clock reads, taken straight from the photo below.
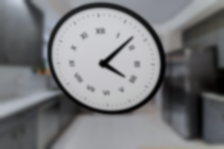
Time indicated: 4:08
